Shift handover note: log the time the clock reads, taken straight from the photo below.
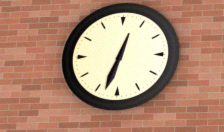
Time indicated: 12:33
